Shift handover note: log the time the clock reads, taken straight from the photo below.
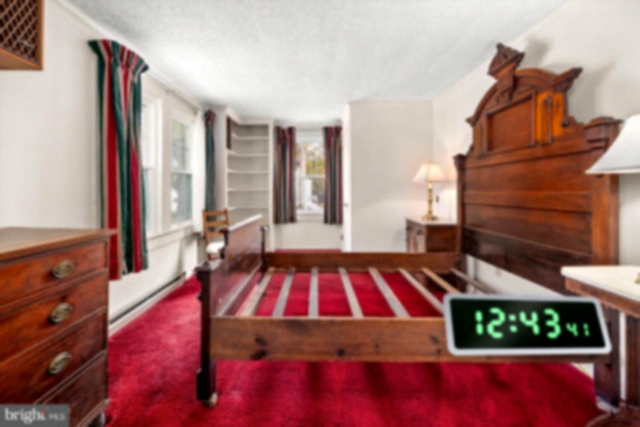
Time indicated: 12:43:41
